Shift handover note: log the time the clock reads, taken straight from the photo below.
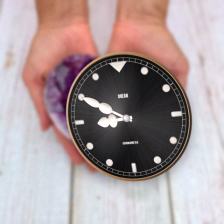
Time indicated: 8:50
